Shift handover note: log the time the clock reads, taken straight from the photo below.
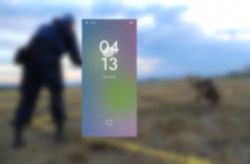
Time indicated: 4:13
